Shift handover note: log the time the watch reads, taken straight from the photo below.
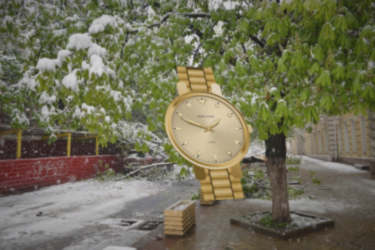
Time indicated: 1:49
